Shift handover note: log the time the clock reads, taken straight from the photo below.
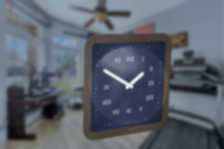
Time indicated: 1:50
